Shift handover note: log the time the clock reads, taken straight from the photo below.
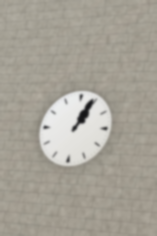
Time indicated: 1:04
